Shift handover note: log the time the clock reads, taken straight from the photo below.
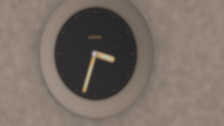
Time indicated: 3:33
